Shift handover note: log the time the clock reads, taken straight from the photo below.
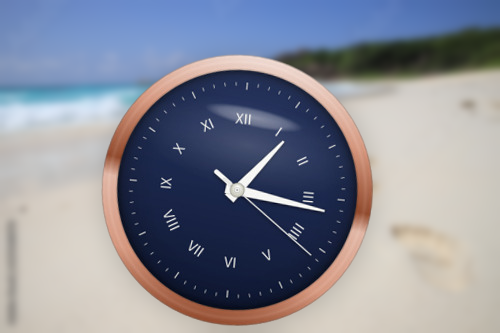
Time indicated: 1:16:21
